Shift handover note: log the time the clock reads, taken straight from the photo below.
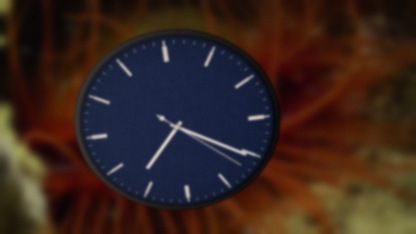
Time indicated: 7:20:22
